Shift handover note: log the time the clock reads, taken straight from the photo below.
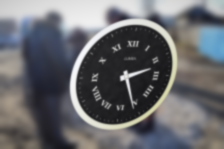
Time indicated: 2:26
